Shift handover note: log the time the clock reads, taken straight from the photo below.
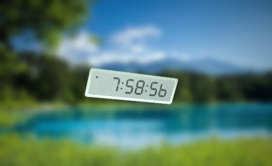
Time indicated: 7:58:56
